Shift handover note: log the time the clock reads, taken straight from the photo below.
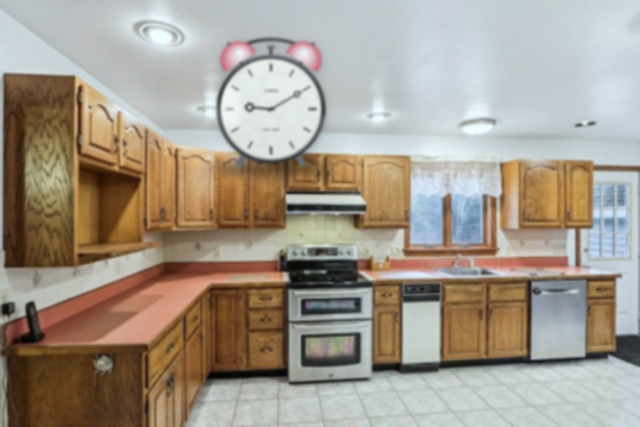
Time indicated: 9:10
